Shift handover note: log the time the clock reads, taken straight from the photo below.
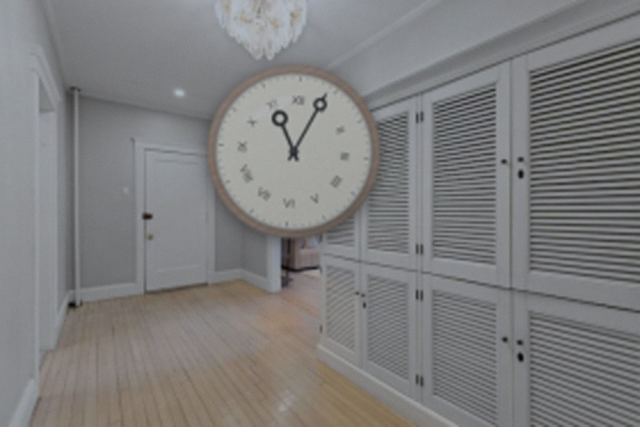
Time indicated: 11:04
